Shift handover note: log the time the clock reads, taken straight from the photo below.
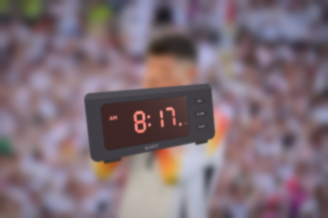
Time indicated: 8:17
